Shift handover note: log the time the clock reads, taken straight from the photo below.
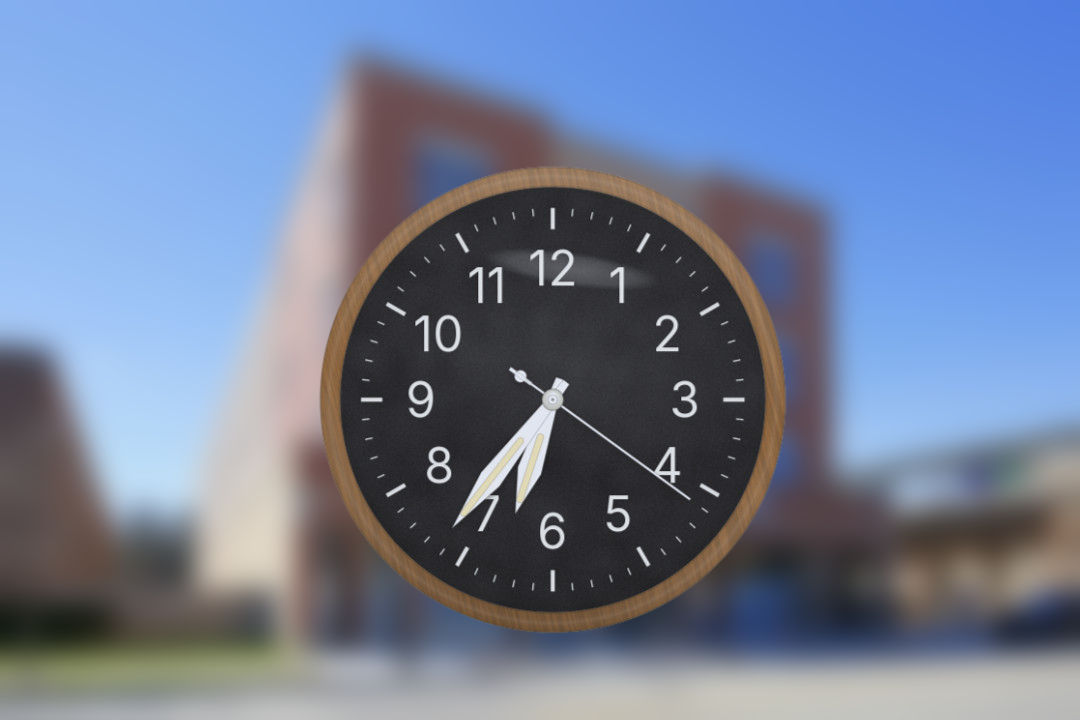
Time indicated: 6:36:21
